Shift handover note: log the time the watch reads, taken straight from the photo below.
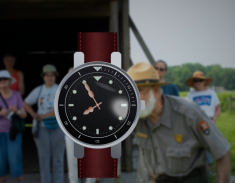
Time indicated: 7:55
